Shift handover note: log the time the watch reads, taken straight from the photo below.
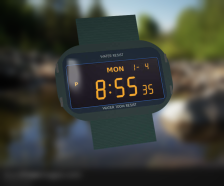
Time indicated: 8:55:35
